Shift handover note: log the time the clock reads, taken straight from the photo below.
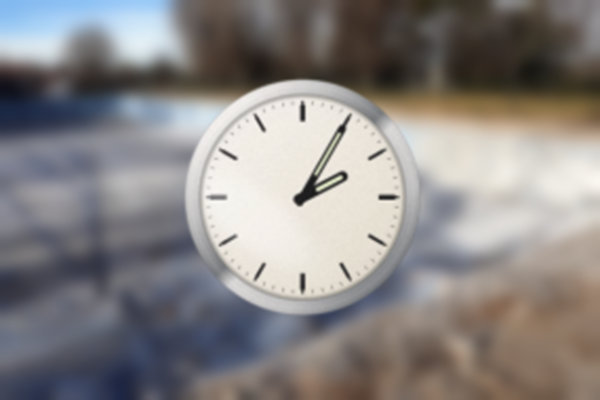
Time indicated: 2:05
